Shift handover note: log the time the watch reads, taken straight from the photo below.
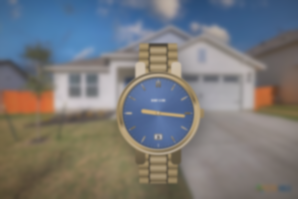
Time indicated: 9:16
